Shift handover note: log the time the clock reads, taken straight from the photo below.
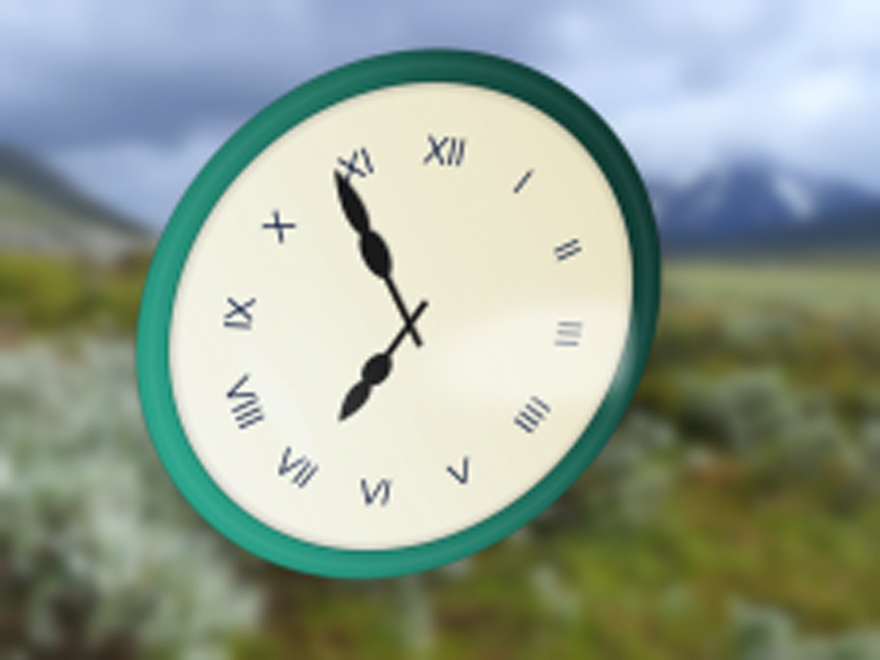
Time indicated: 6:54
